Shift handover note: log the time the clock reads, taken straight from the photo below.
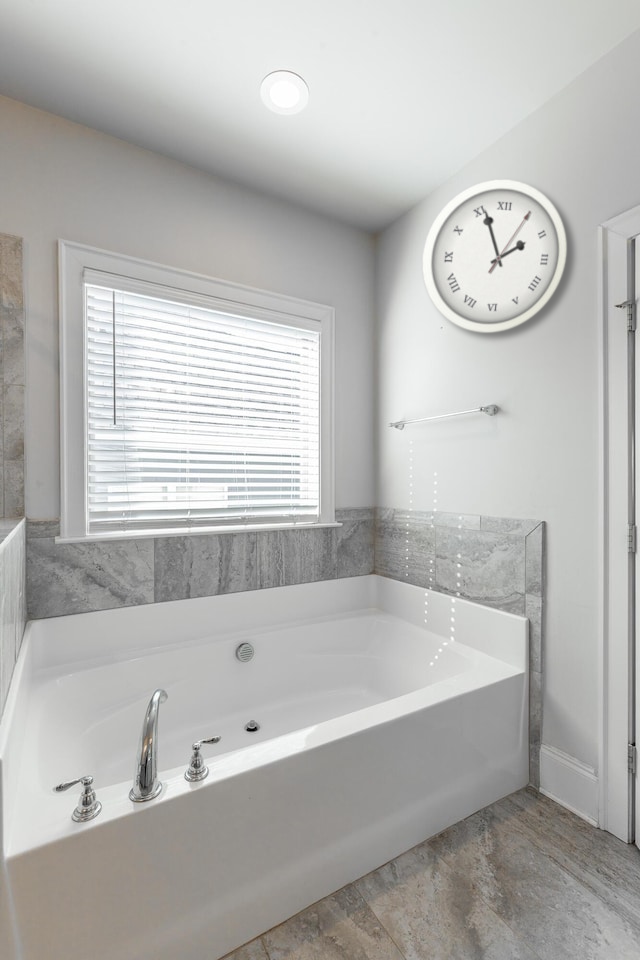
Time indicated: 1:56:05
